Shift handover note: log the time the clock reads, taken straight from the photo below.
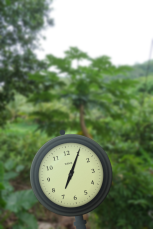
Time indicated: 7:05
